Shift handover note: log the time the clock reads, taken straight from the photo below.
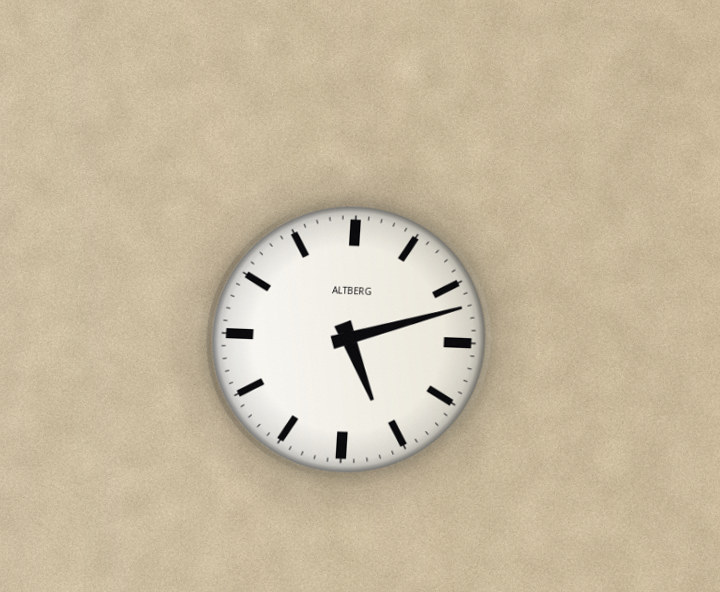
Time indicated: 5:12
